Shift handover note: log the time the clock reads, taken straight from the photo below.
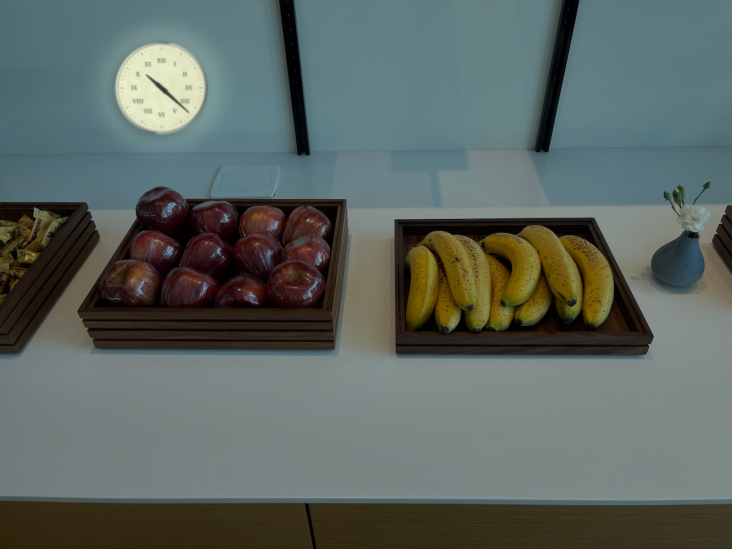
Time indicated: 10:22
